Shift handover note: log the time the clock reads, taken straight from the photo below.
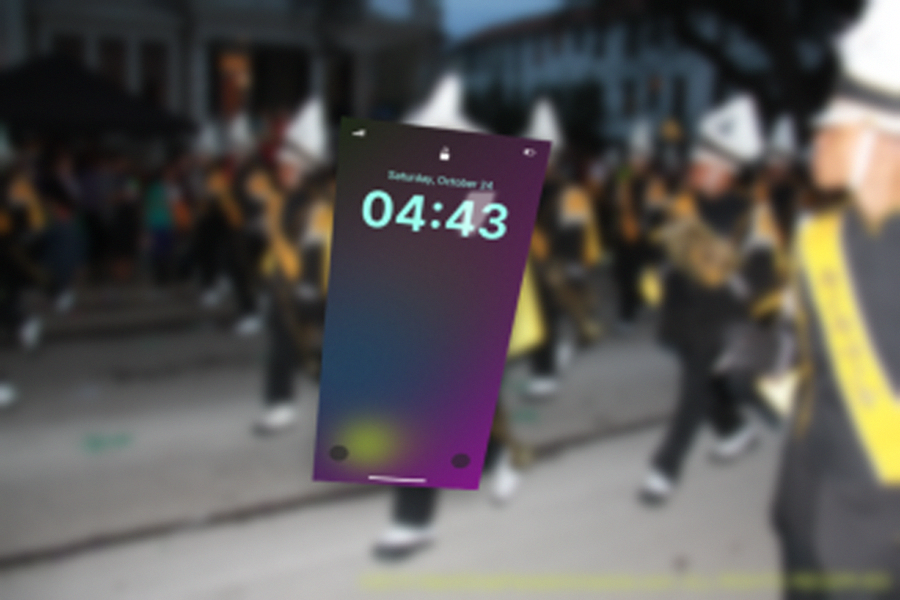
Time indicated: 4:43
